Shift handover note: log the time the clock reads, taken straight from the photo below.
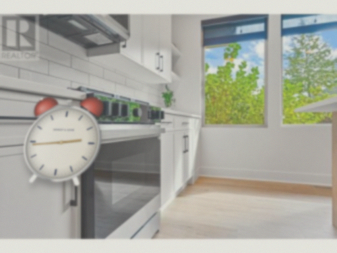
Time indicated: 2:44
